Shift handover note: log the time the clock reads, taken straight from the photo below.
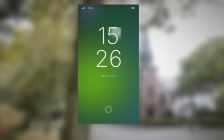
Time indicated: 15:26
